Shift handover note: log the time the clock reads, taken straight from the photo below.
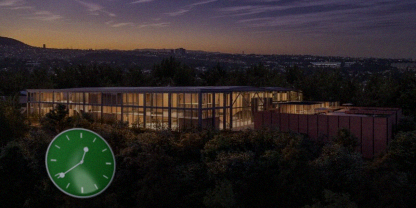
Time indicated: 12:39
